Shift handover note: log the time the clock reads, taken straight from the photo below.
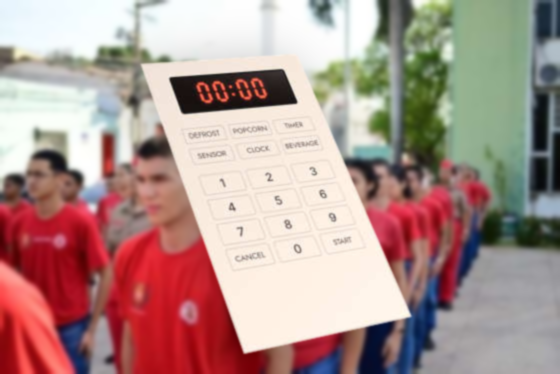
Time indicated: 0:00
